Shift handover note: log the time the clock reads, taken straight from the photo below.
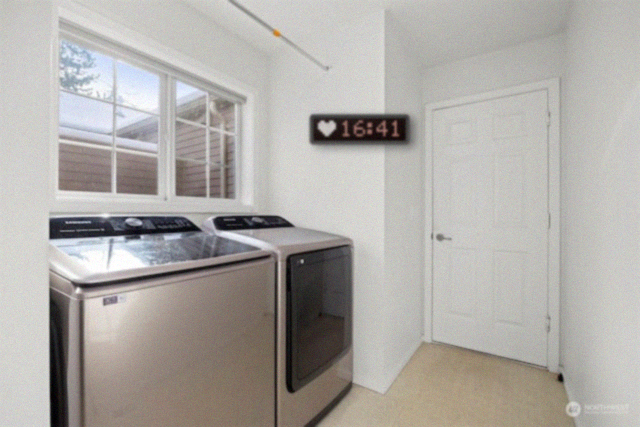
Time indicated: 16:41
